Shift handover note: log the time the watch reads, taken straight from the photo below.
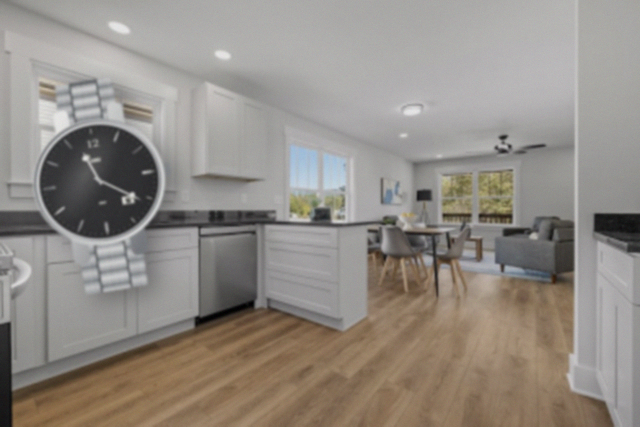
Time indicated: 11:21
